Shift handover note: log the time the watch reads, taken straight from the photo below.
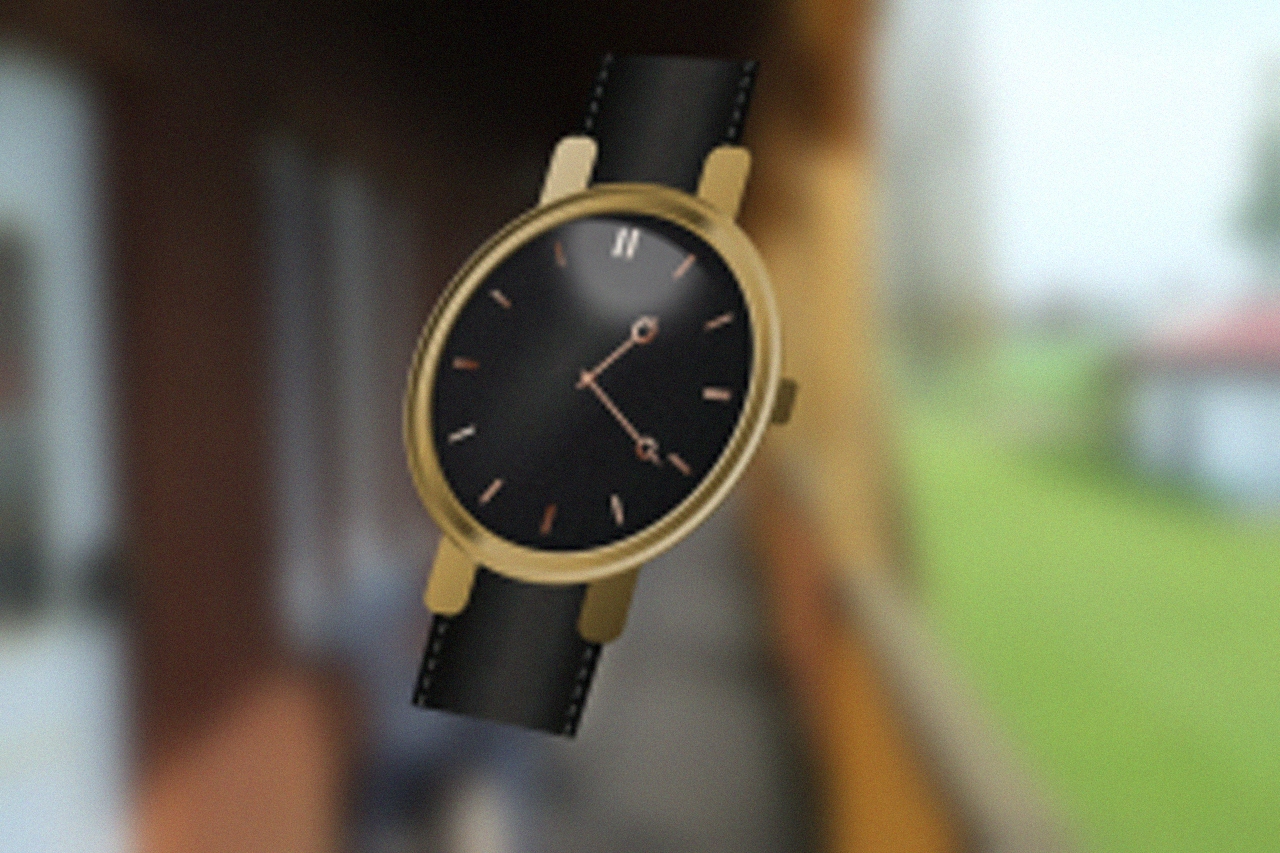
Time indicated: 1:21
